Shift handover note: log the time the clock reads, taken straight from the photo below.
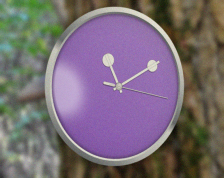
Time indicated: 11:10:17
